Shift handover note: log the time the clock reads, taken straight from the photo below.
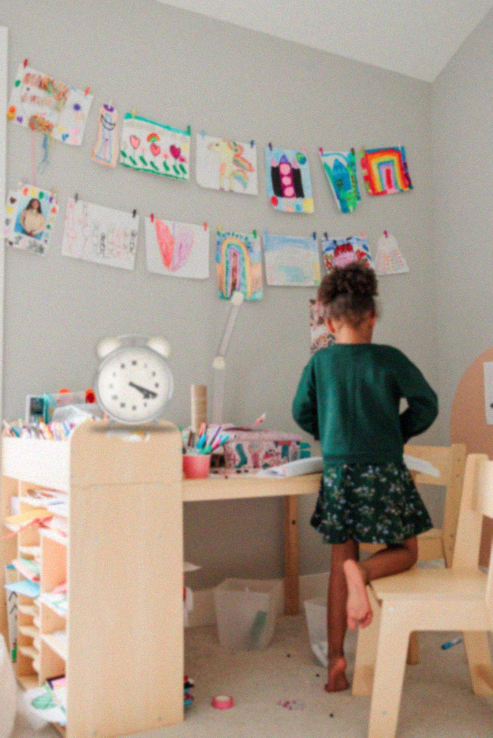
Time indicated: 4:19
